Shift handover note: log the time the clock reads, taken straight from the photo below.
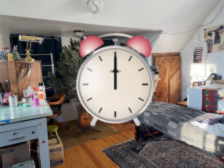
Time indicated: 12:00
